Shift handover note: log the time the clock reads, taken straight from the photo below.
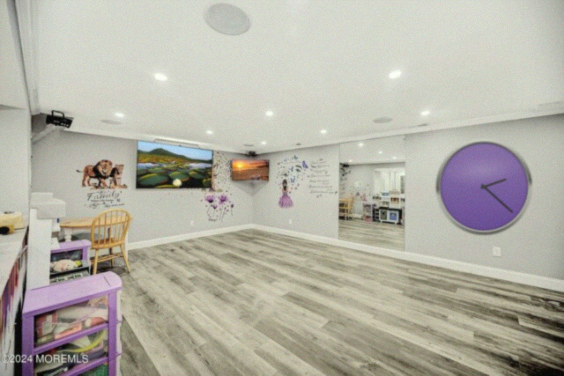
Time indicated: 2:22
